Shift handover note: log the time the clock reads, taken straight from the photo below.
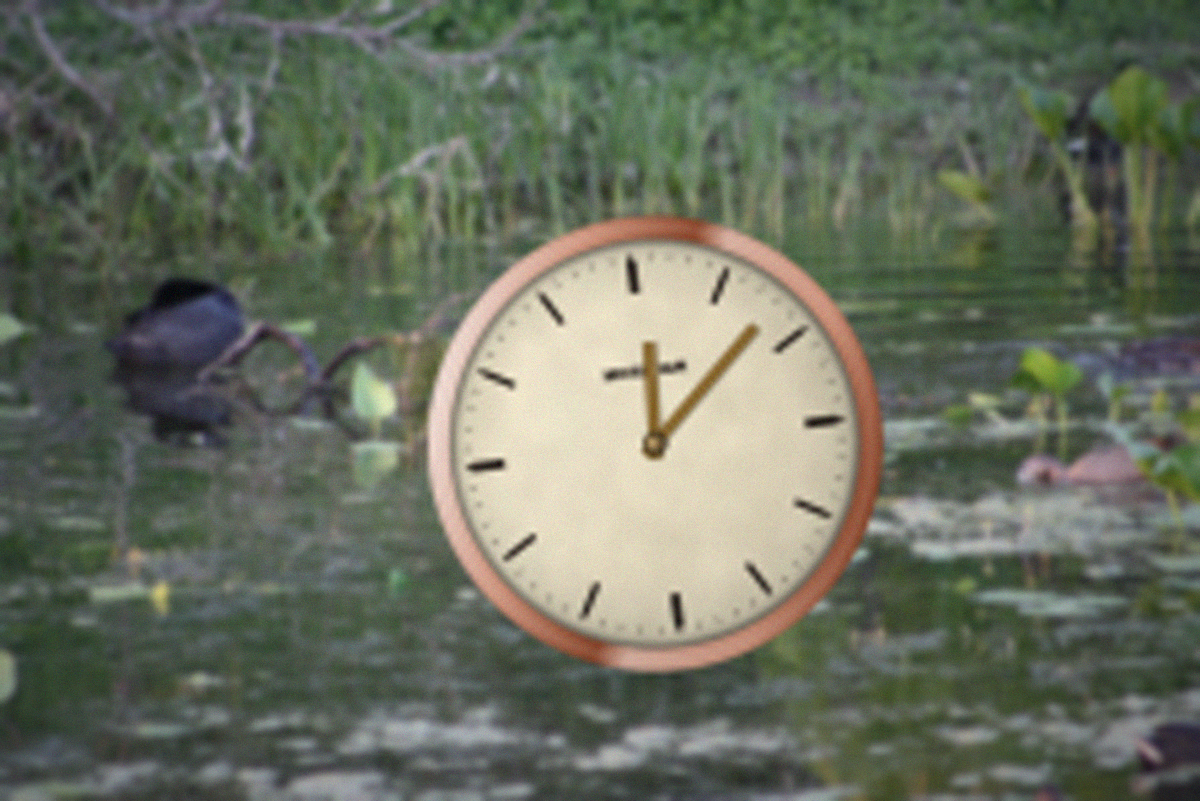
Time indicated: 12:08
